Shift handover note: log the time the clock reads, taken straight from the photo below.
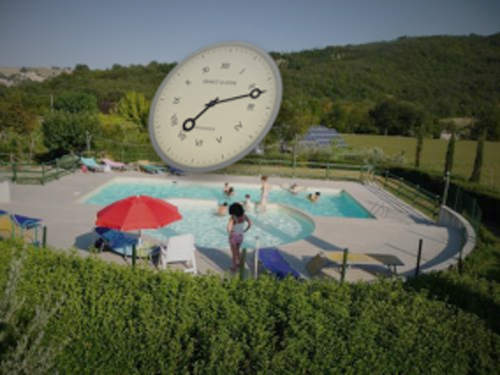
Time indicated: 7:12
